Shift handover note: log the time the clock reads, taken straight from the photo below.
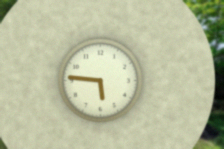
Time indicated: 5:46
